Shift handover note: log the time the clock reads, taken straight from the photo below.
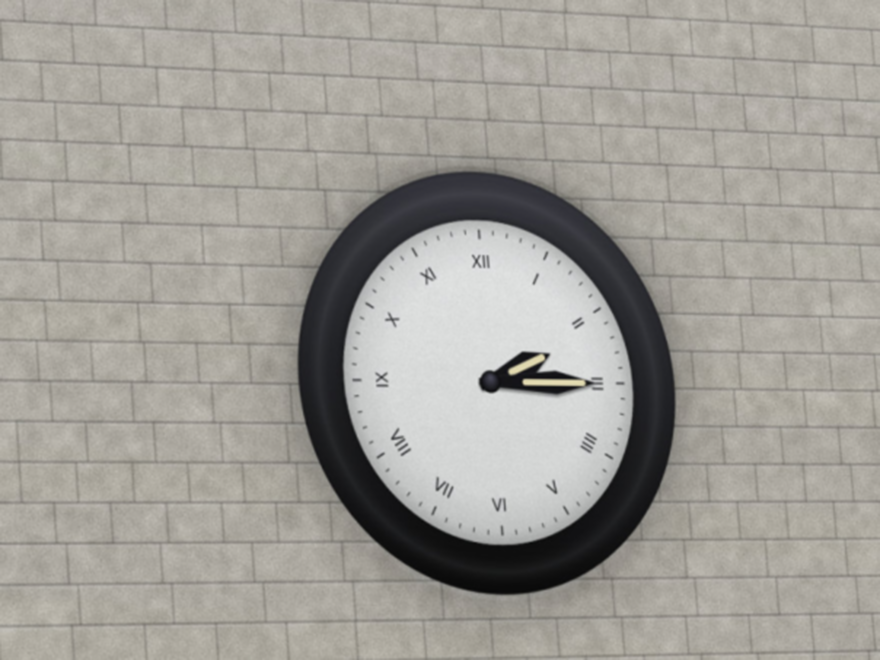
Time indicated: 2:15
